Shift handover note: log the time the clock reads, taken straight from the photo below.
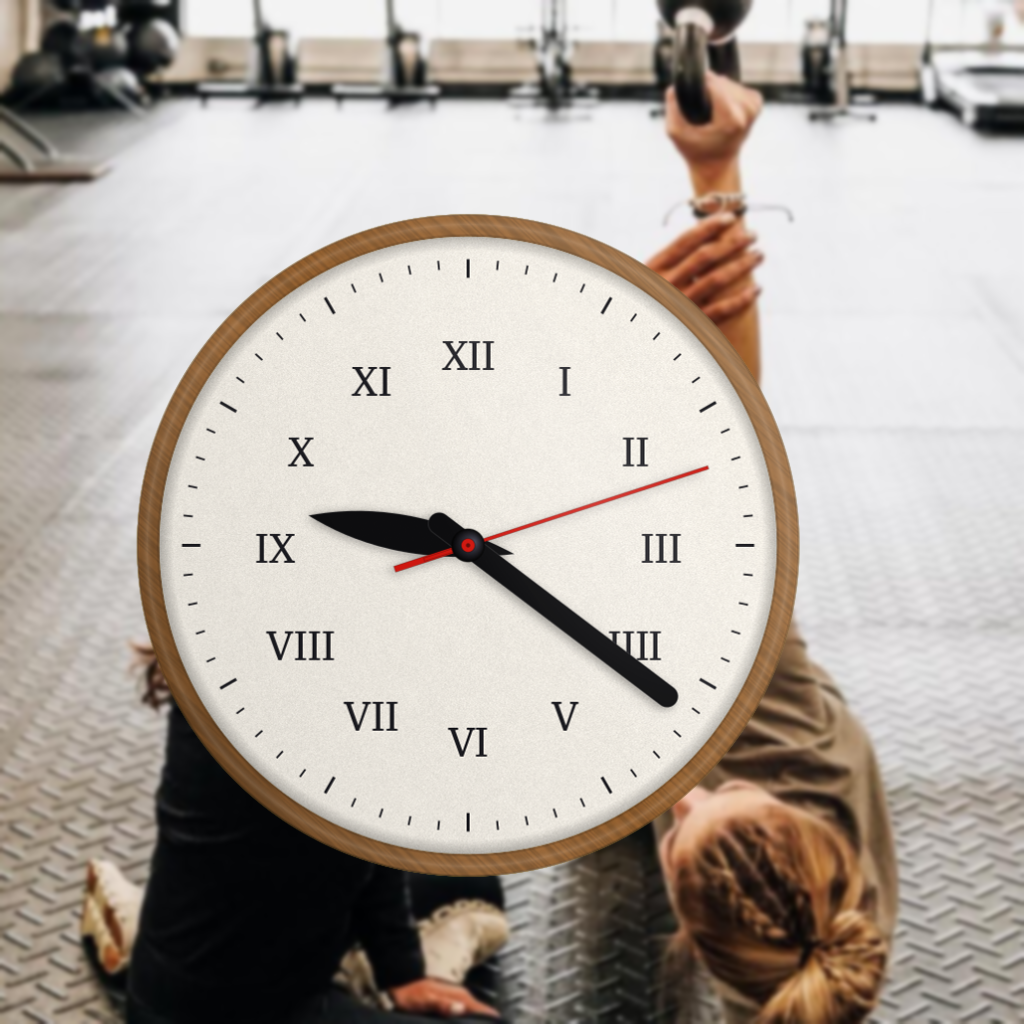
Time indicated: 9:21:12
